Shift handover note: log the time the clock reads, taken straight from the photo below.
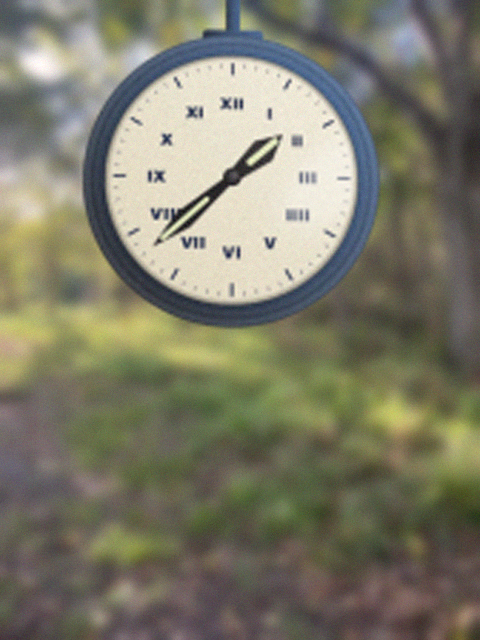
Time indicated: 1:38
